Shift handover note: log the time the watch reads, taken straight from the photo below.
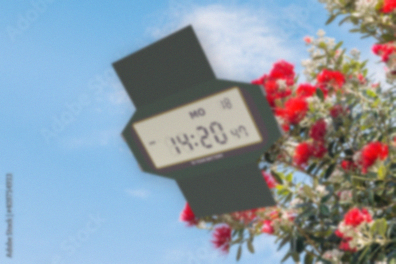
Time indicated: 14:20:47
